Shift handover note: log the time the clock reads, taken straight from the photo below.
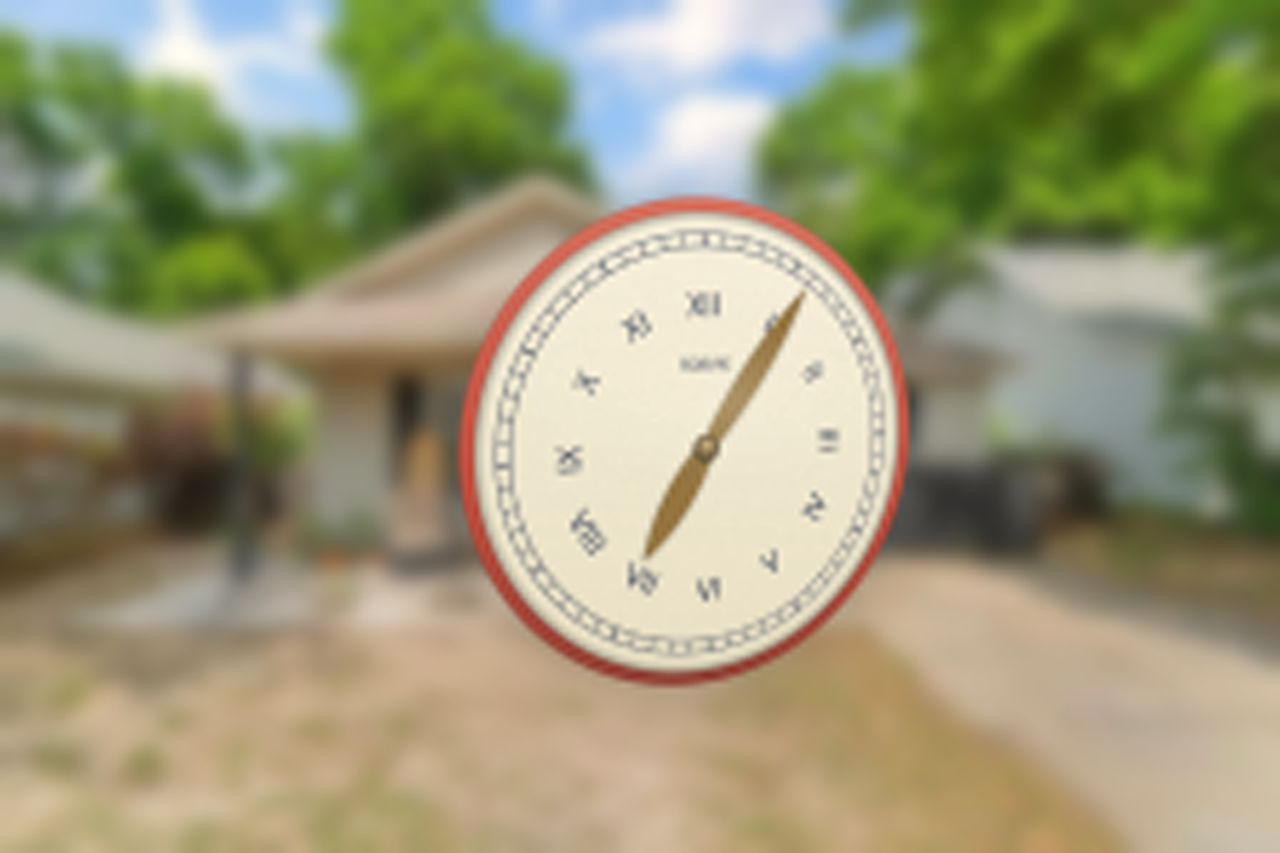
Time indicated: 7:06
